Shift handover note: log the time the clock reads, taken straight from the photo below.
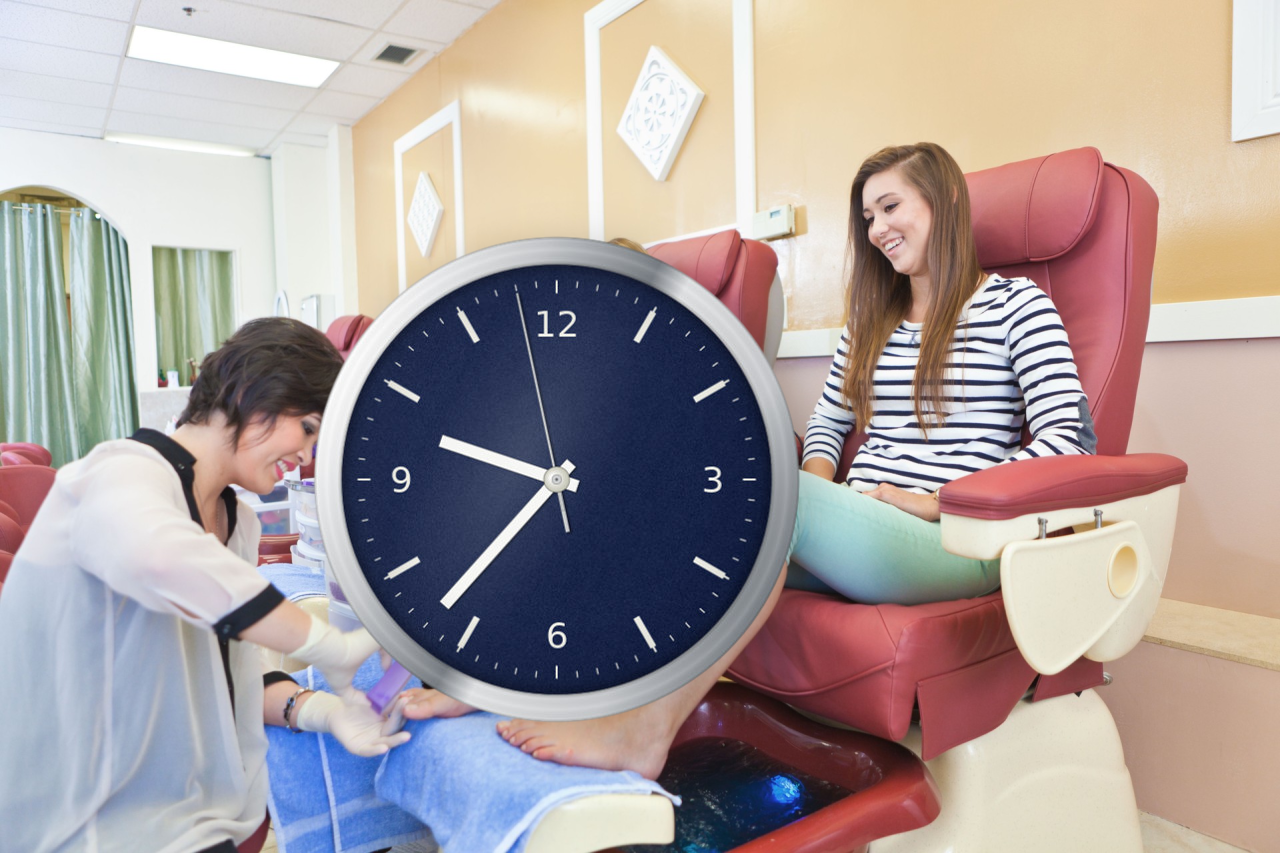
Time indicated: 9:36:58
